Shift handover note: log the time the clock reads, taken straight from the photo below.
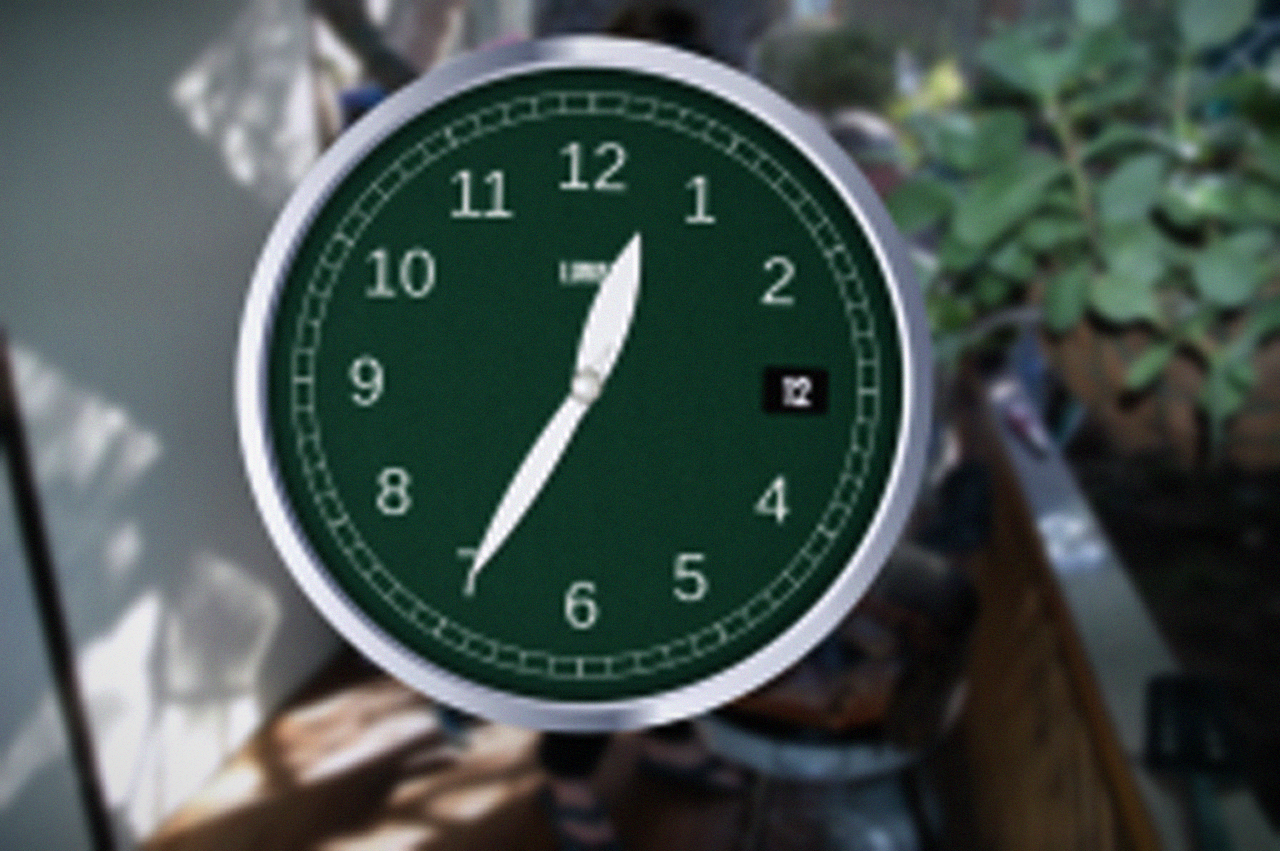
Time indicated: 12:35
